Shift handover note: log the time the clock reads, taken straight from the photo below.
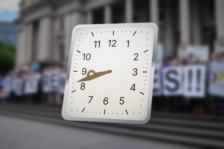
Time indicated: 8:42
